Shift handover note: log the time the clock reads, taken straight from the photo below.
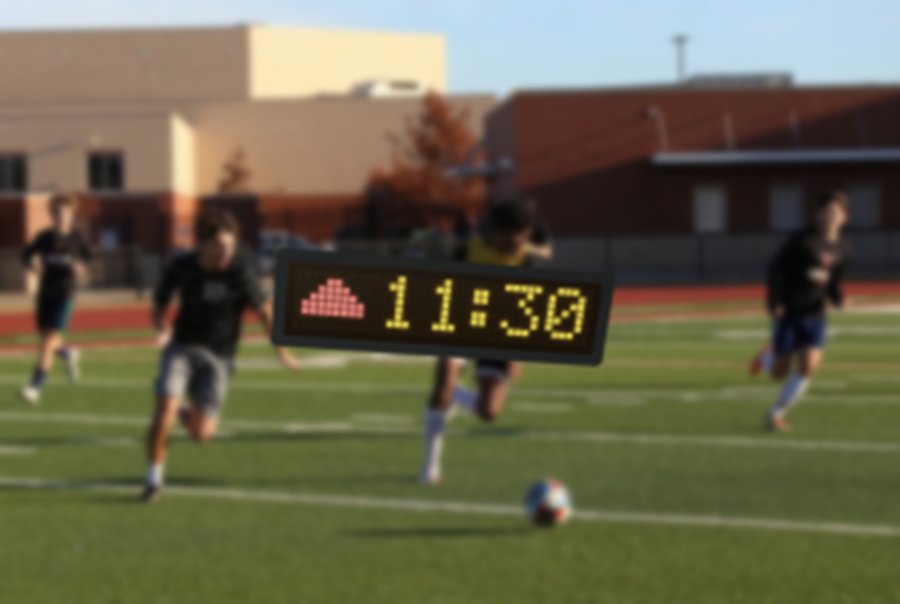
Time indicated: 11:30
